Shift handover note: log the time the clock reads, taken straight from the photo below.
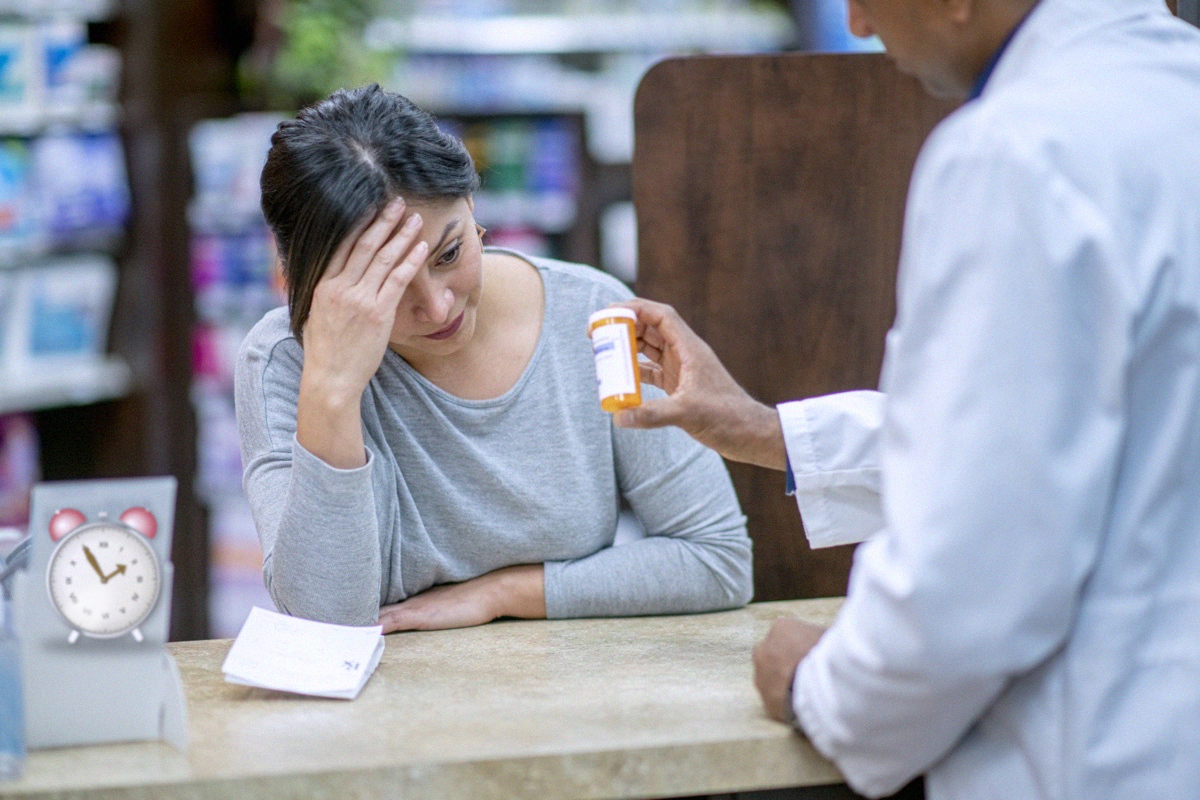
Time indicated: 1:55
